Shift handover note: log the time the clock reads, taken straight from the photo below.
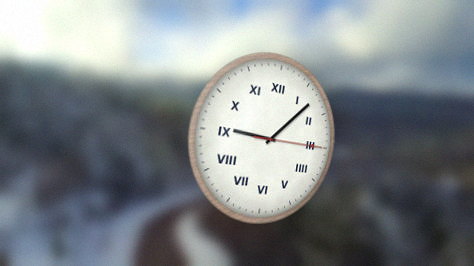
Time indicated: 9:07:15
